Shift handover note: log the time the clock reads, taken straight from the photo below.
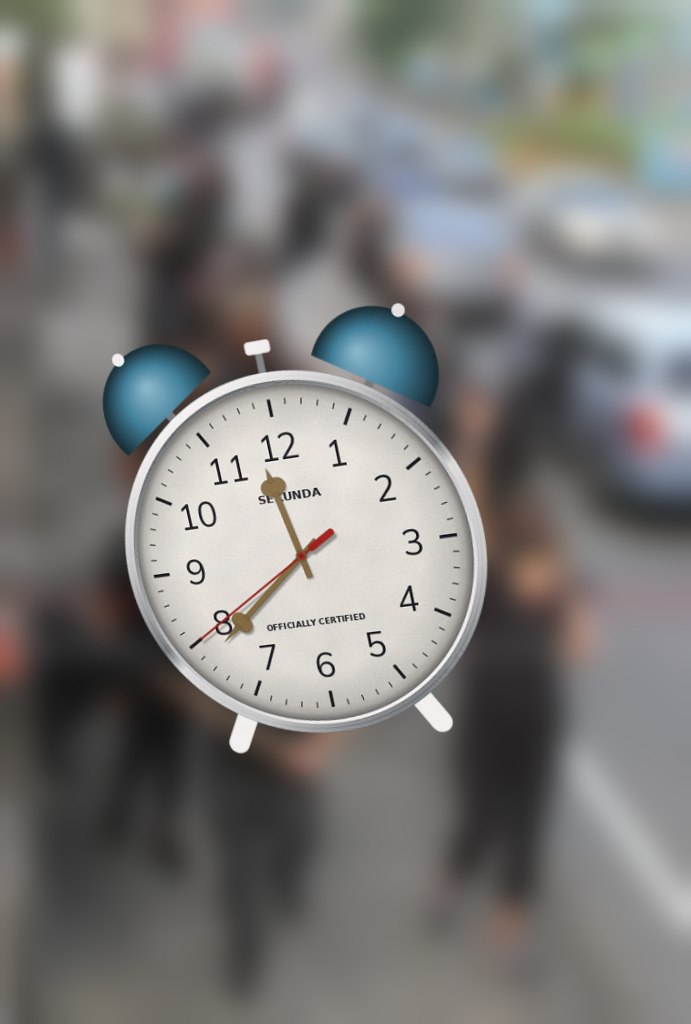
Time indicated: 11:38:40
